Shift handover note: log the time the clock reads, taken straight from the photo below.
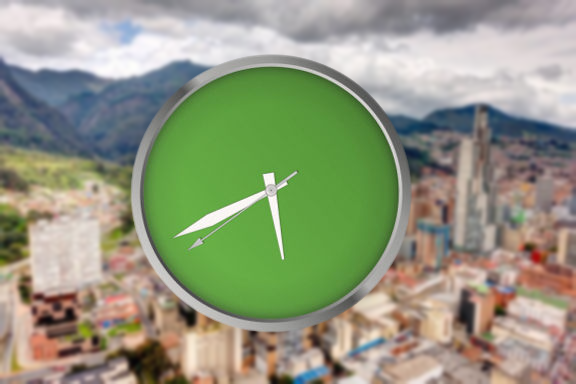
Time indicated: 5:40:39
